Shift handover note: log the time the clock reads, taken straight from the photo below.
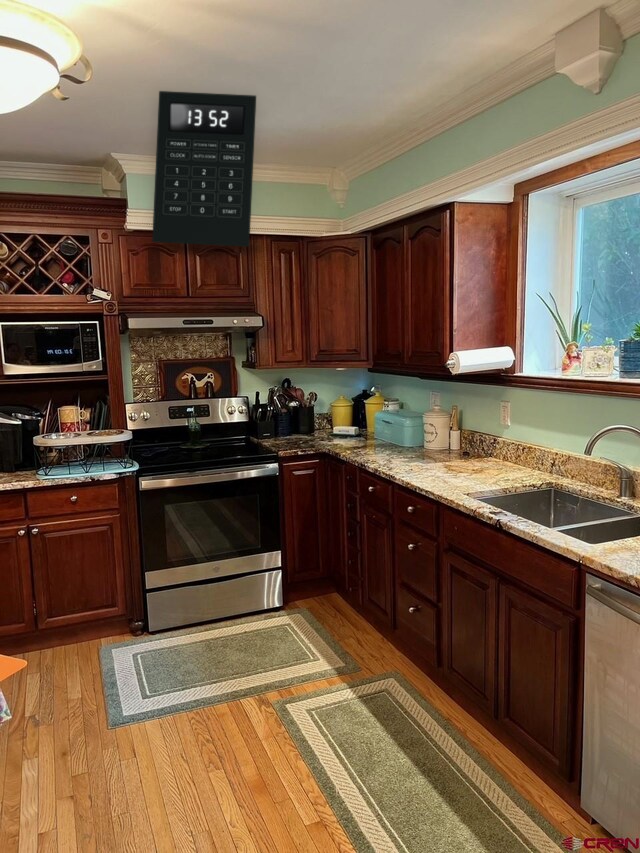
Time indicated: 13:52
